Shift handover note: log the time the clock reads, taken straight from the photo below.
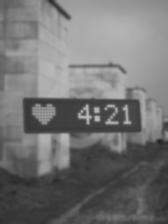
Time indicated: 4:21
